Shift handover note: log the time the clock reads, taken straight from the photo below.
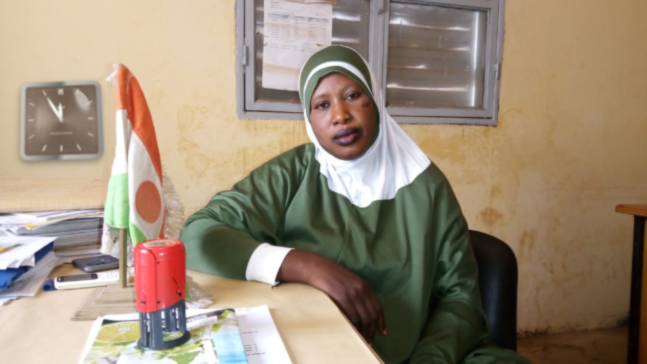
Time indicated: 11:55
